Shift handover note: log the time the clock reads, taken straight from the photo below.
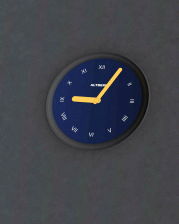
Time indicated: 9:05
